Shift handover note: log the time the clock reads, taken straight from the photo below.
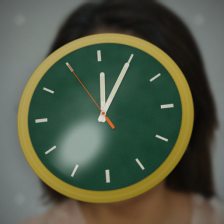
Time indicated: 12:04:55
